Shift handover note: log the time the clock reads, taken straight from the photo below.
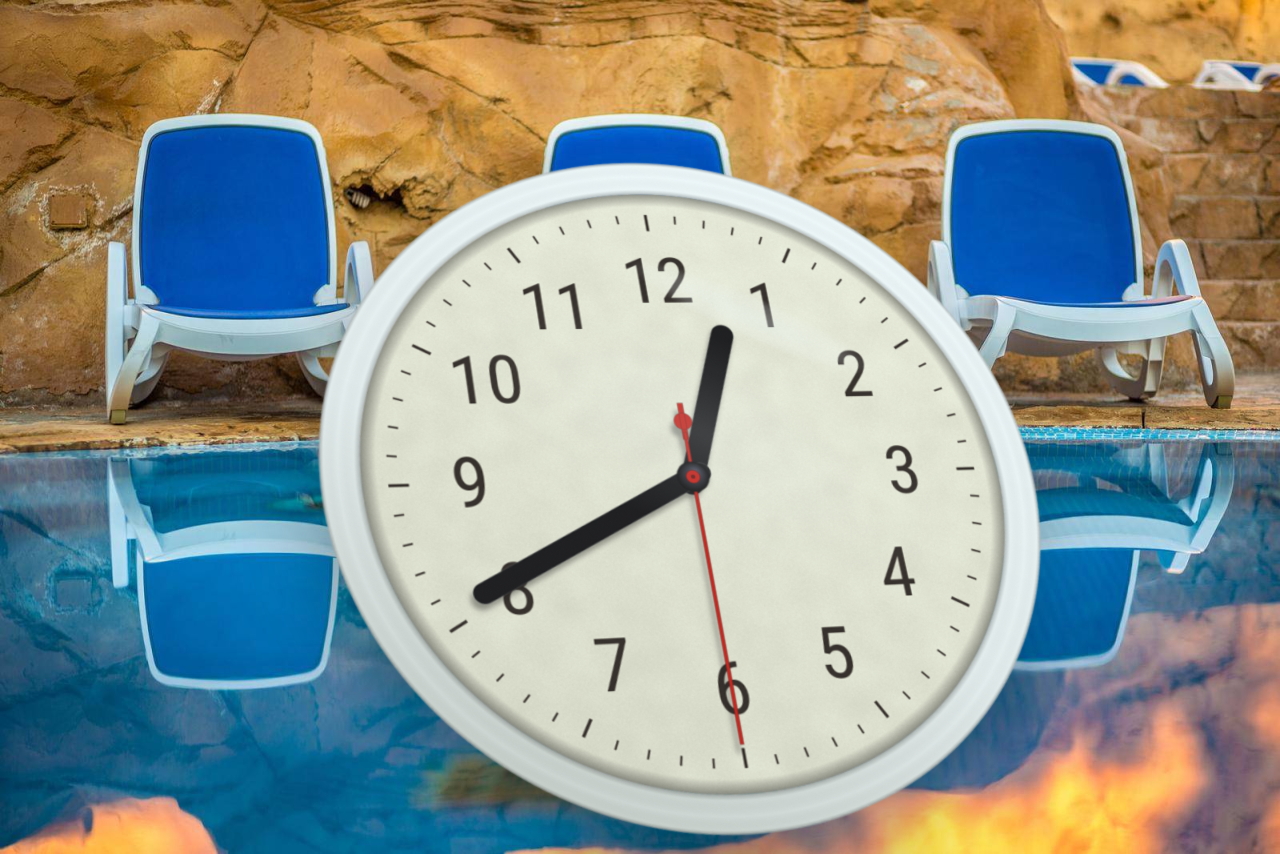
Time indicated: 12:40:30
